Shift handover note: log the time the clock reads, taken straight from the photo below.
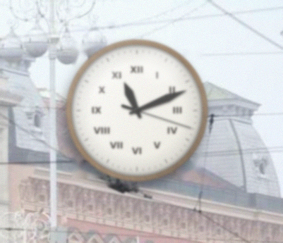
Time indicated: 11:11:18
